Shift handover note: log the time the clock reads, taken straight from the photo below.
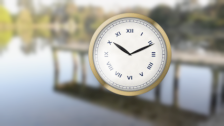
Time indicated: 10:11
